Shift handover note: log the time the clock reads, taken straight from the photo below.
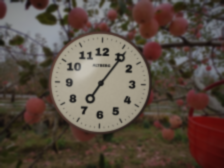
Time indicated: 7:06
